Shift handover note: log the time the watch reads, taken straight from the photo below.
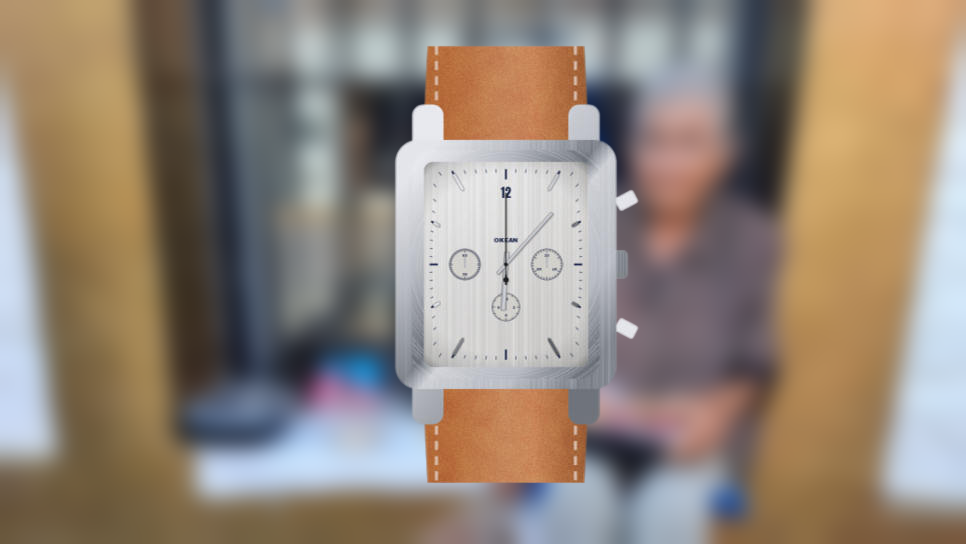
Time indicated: 6:07
